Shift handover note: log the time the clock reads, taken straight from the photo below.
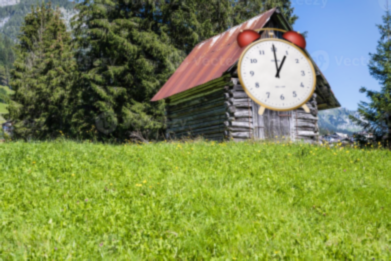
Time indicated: 1:00
